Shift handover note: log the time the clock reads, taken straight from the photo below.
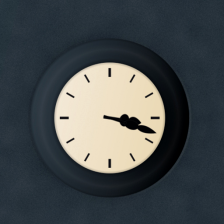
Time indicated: 3:18
